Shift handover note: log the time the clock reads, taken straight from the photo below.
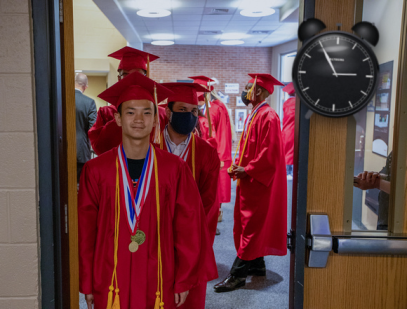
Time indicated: 2:55
